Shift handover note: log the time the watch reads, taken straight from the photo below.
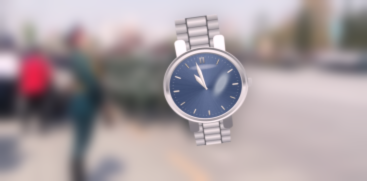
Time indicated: 10:58
